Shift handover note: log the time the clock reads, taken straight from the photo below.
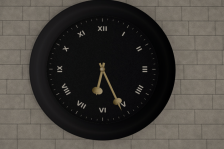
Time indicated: 6:26
